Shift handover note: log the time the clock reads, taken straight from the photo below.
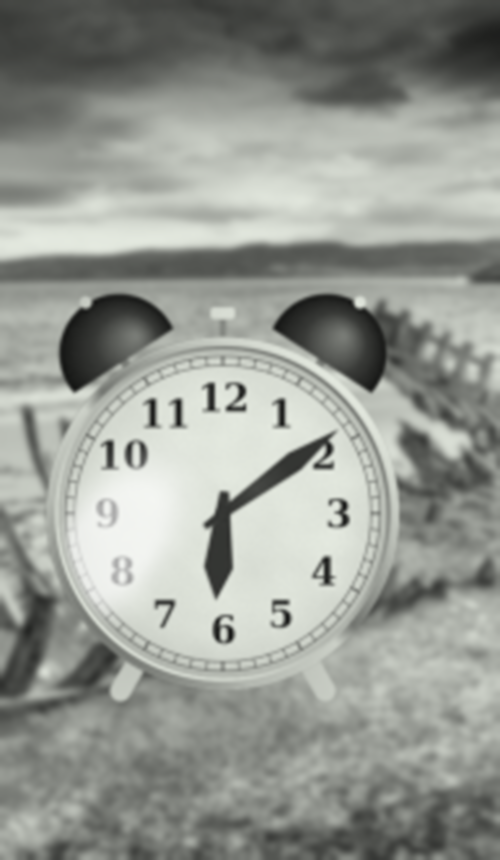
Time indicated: 6:09
